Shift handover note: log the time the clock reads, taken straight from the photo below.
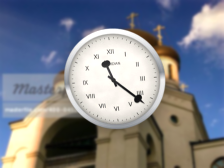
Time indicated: 11:22
